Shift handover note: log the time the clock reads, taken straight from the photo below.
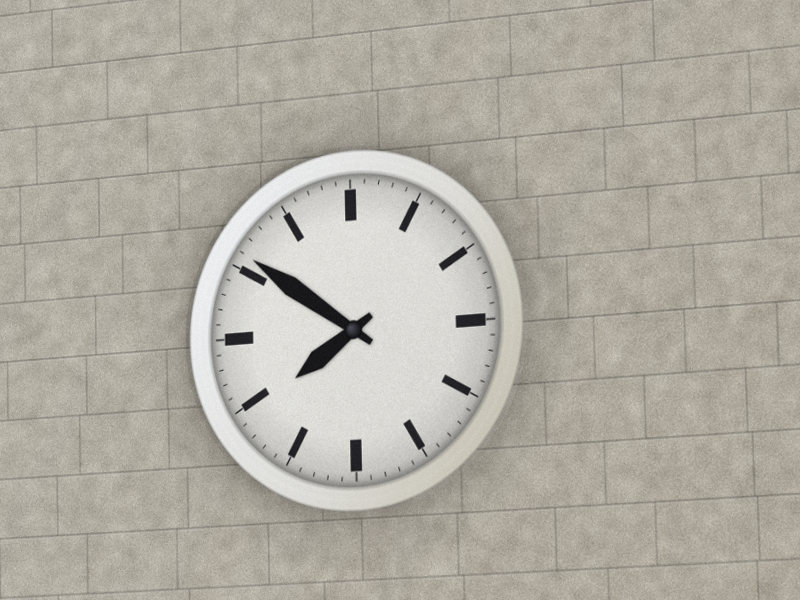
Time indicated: 7:51
